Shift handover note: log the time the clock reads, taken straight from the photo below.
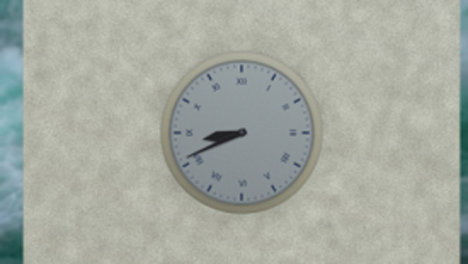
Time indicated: 8:41
